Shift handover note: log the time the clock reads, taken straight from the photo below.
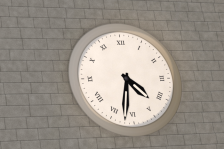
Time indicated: 4:32
